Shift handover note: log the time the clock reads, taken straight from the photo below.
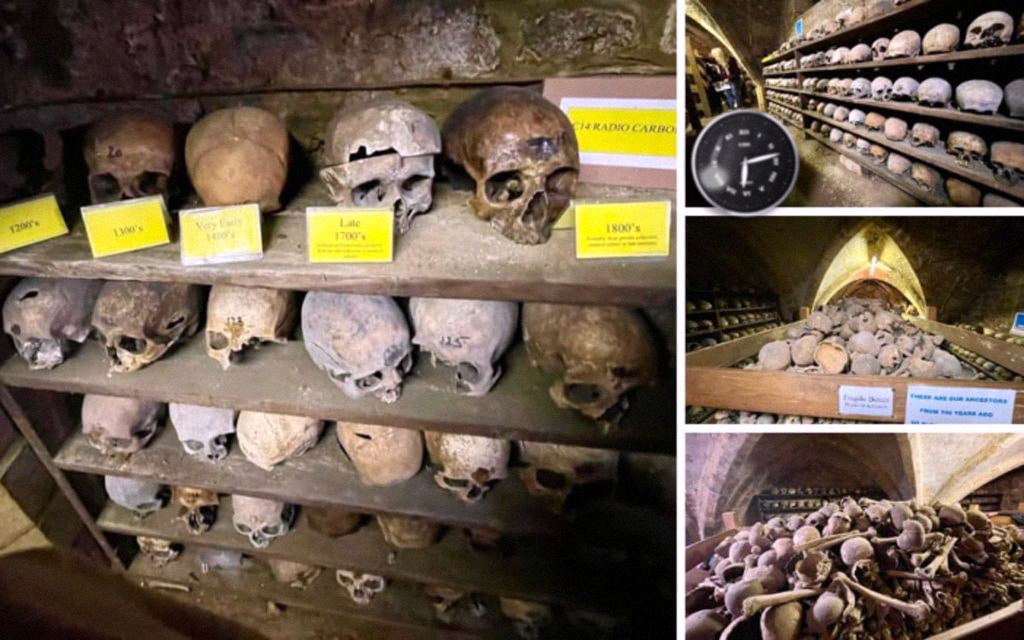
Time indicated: 6:13
